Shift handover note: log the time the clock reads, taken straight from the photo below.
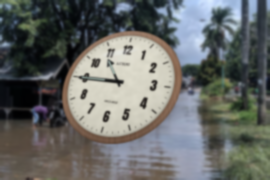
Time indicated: 10:45
